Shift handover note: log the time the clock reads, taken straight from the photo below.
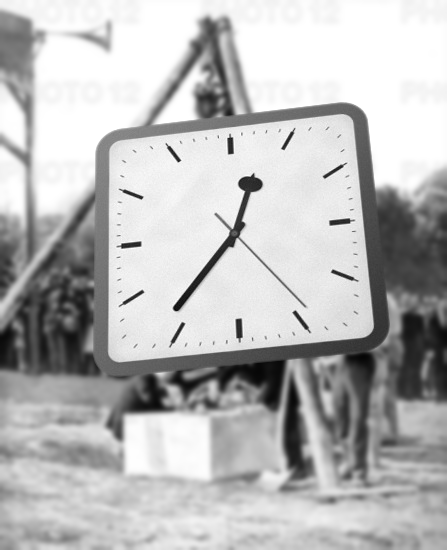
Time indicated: 12:36:24
